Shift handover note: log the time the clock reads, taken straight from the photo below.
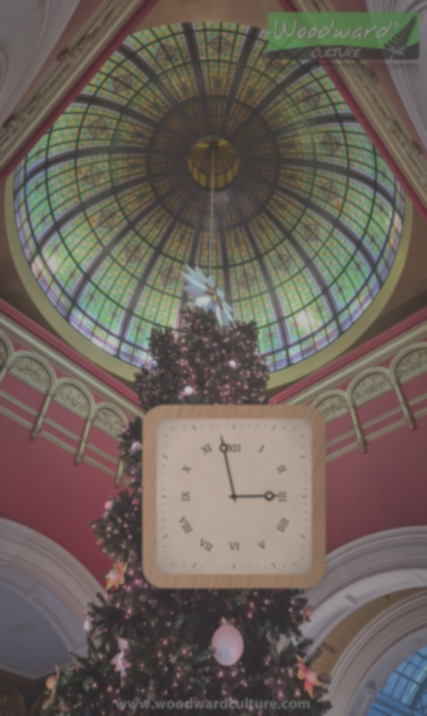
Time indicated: 2:58
